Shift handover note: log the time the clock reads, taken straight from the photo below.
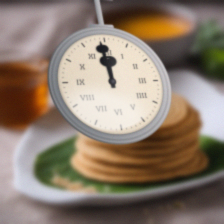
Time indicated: 11:59
